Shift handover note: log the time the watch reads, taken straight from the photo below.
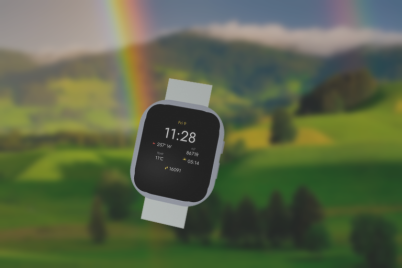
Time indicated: 11:28
